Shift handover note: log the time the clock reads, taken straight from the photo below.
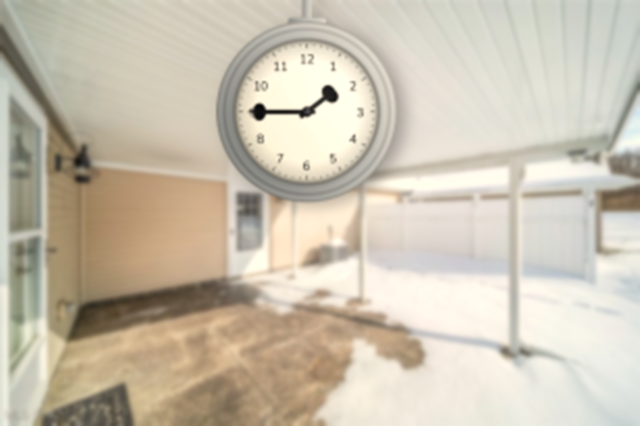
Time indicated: 1:45
